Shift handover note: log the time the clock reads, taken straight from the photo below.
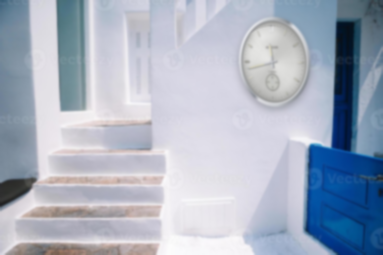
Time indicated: 11:43
